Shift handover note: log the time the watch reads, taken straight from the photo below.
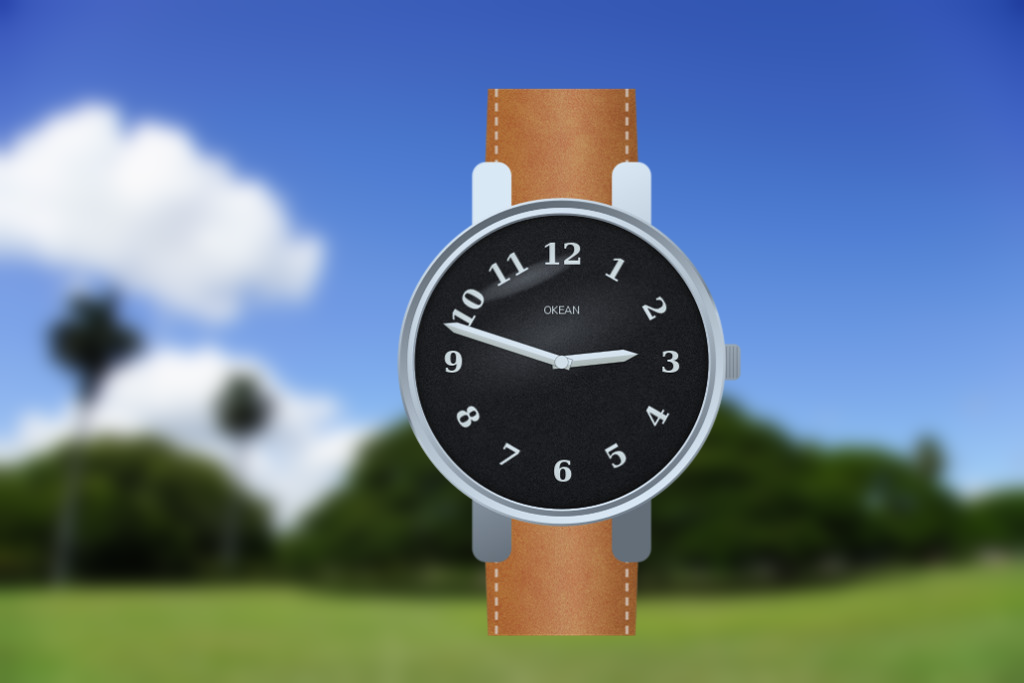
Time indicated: 2:48
